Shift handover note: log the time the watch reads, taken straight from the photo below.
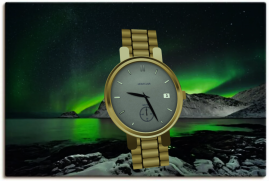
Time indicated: 9:26
